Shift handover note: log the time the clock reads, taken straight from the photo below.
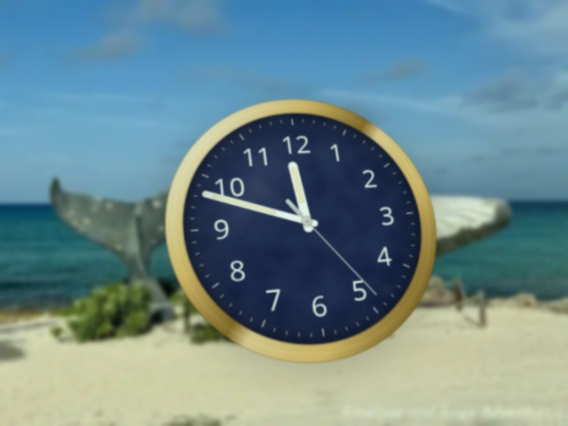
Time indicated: 11:48:24
